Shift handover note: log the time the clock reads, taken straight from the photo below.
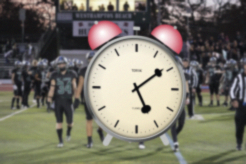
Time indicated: 5:09
